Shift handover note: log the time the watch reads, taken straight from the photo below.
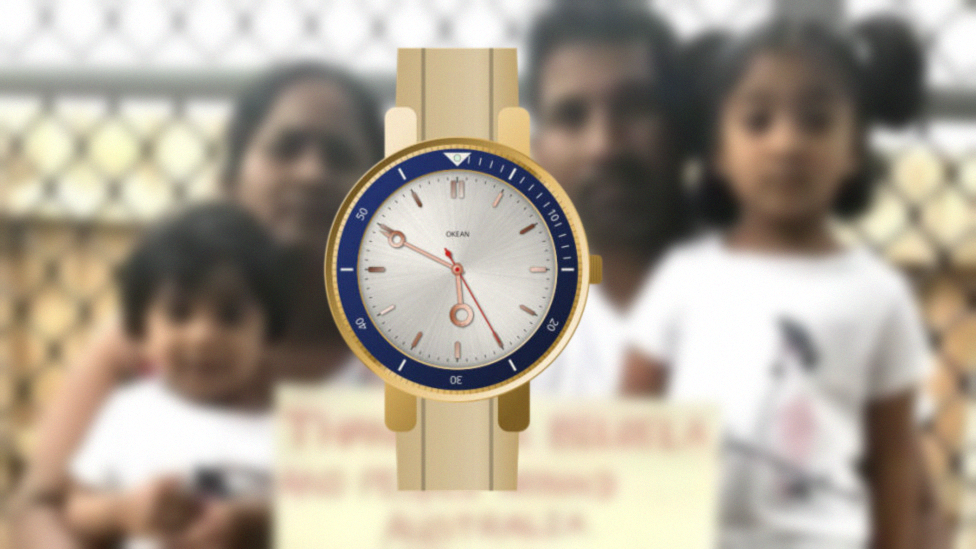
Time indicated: 5:49:25
